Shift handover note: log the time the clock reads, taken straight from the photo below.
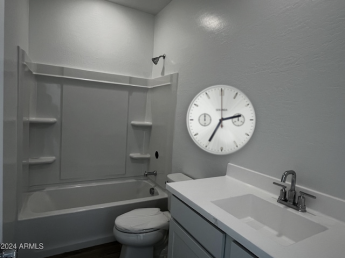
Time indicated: 2:35
